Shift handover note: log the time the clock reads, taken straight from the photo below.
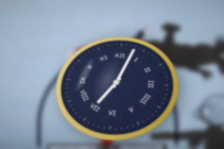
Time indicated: 7:03
